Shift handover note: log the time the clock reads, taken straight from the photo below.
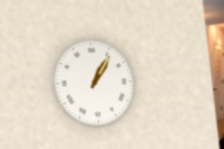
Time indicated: 1:06
